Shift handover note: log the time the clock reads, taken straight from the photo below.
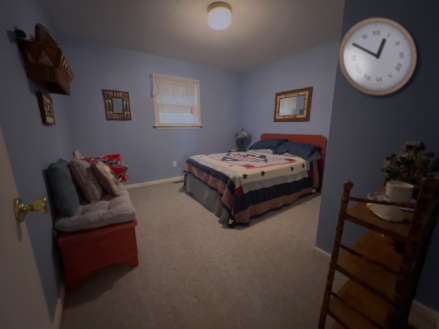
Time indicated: 12:50
